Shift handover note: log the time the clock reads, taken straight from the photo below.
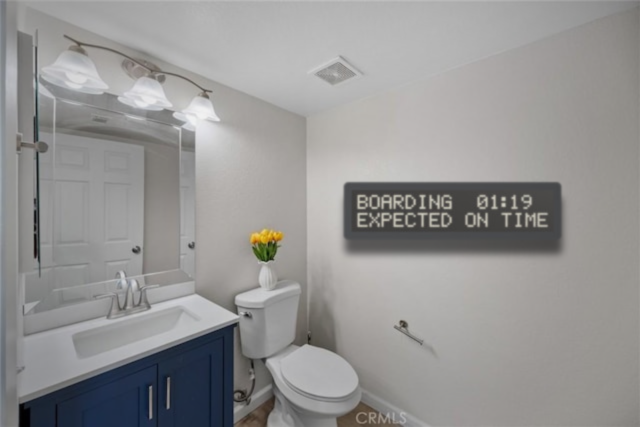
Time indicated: 1:19
